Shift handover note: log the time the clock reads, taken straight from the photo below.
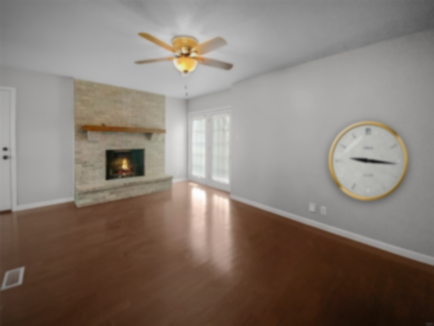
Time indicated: 9:16
